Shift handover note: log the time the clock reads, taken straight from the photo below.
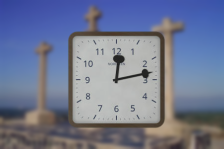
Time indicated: 12:13
